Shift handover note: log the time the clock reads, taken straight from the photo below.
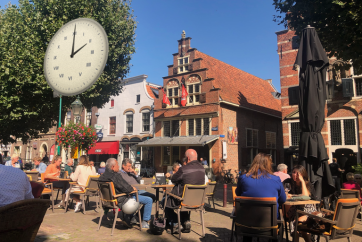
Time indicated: 2:00
